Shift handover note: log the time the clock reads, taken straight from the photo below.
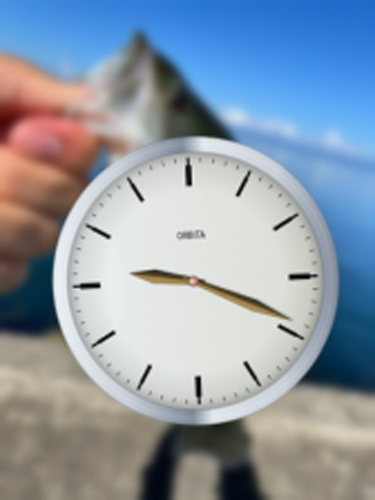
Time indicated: 9:19
